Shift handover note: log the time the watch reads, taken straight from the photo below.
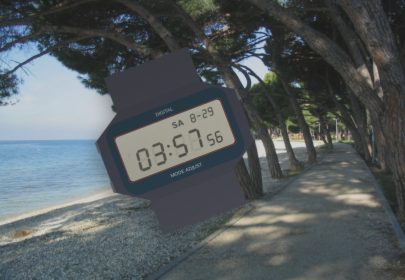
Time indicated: 3:57:56
